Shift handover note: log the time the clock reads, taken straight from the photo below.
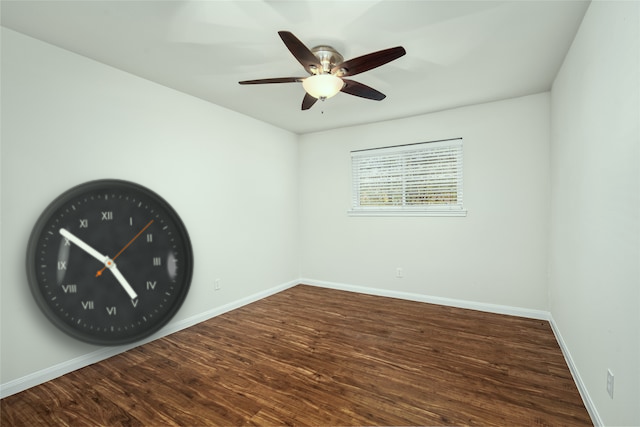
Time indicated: 4:51:08
